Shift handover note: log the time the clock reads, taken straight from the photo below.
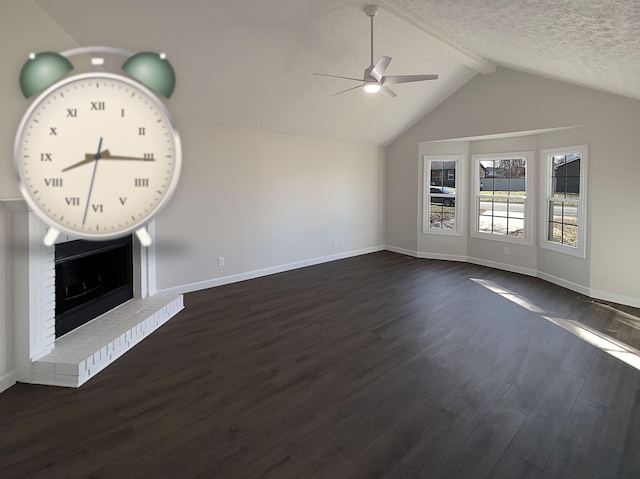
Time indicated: 8:15:32
